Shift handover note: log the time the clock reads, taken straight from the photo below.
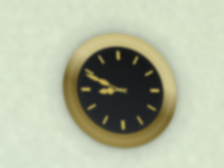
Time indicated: 8:49
